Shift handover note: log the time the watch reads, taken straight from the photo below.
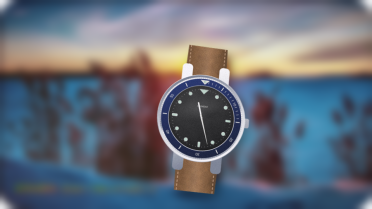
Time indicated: 11:27
